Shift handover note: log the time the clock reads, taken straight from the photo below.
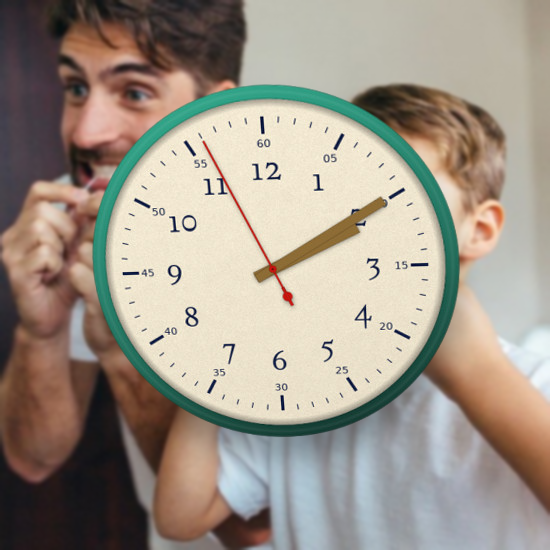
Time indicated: 2:09:56
